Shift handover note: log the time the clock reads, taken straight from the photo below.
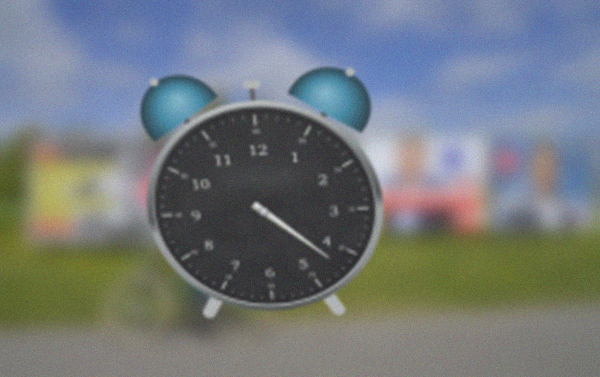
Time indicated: 4:22
